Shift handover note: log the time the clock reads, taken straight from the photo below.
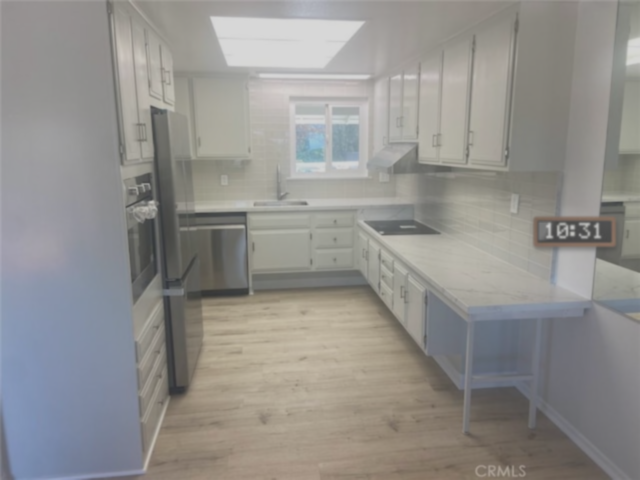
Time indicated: 10:31
